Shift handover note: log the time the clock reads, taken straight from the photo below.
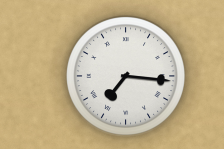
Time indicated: 7:16
